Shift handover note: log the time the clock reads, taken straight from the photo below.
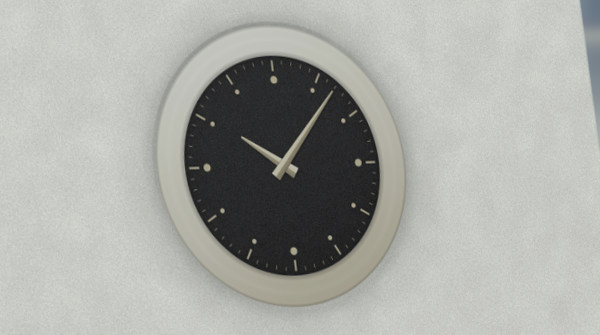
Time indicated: 10:07
